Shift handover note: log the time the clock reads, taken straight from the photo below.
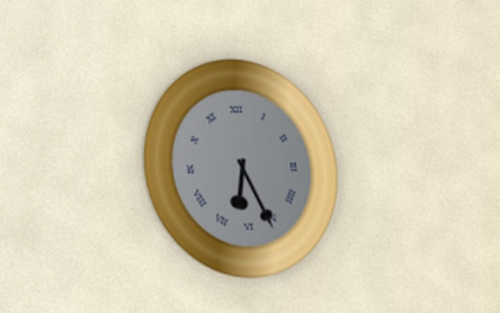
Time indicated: 6:26
